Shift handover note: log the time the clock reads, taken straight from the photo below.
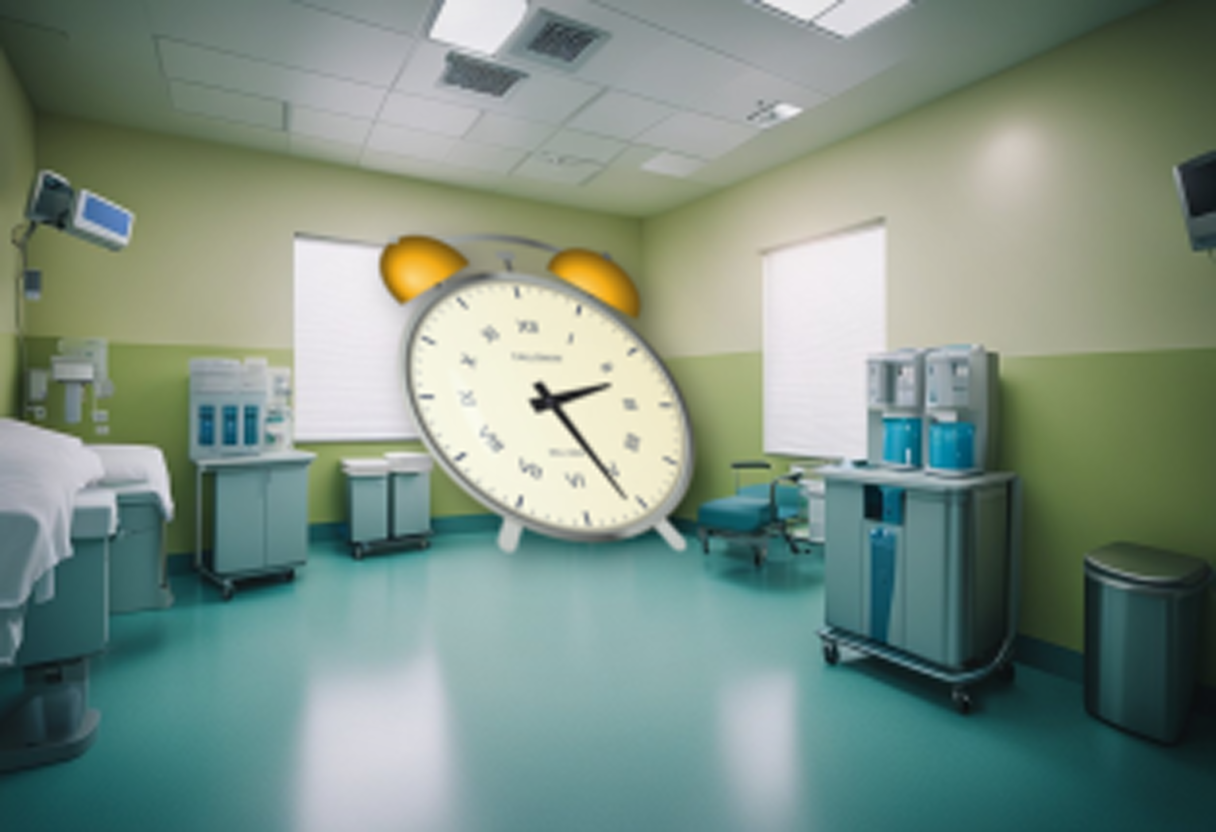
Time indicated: 2:26
